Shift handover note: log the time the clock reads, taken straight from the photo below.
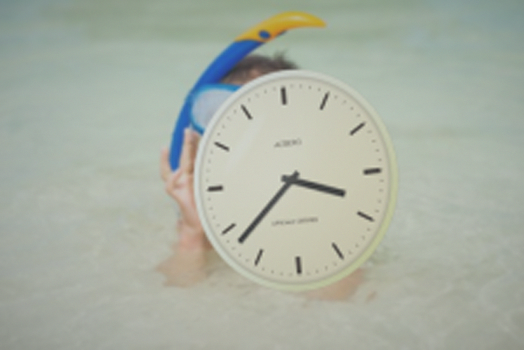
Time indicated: 3:38
